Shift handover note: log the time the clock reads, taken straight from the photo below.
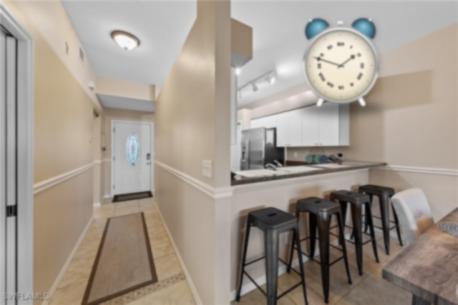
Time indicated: 1:48
